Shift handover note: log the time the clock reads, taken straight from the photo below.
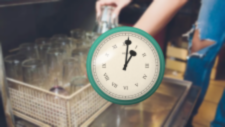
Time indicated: 1:01
